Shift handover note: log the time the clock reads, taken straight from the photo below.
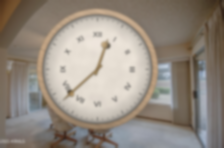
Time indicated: 12:38
